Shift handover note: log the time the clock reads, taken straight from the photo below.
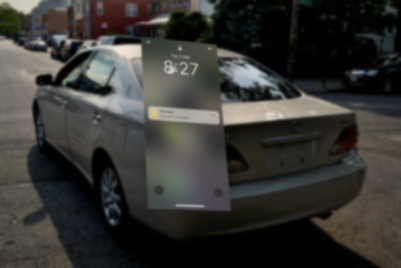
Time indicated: 8:27
